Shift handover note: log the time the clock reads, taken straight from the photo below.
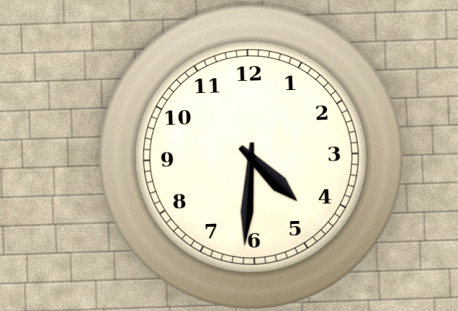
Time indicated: 4:31
